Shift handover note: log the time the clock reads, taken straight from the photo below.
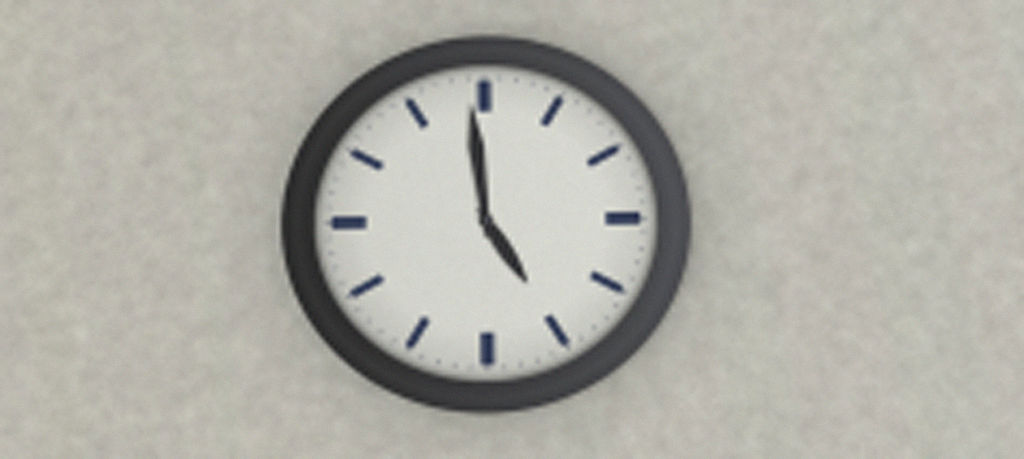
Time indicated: 4:59
